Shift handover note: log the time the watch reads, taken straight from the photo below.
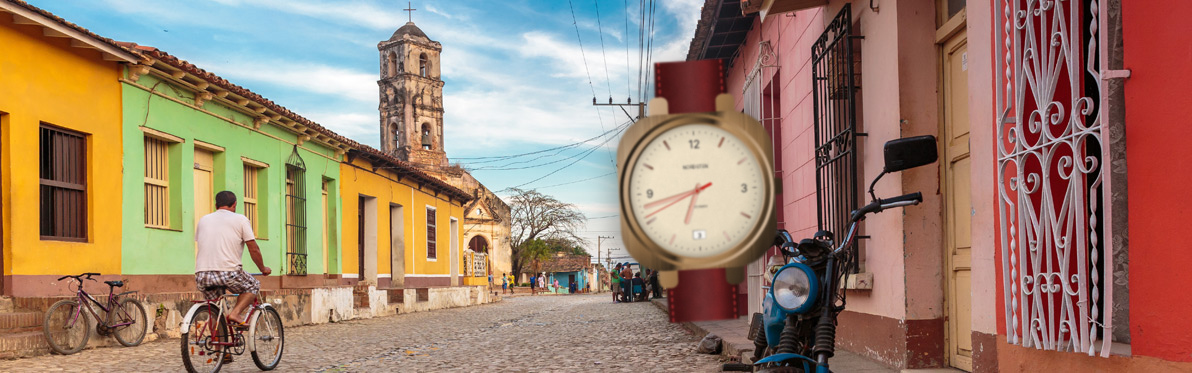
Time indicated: 6:42:41
